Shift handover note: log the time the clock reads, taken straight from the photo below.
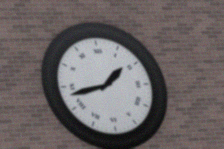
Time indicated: 1:43
